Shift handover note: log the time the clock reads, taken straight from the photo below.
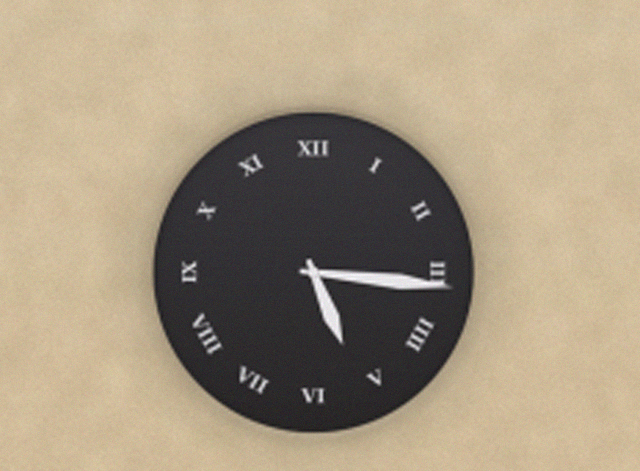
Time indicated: 5:16
